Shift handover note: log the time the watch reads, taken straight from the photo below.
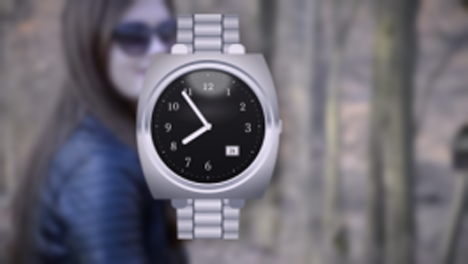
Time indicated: 7:54
